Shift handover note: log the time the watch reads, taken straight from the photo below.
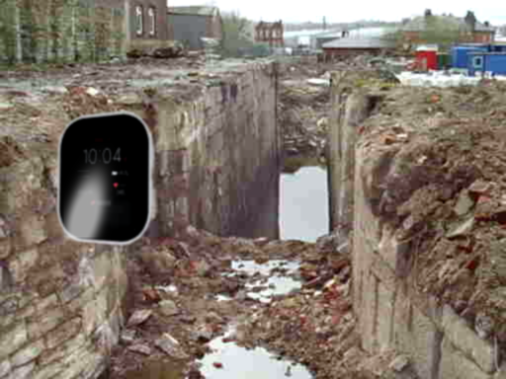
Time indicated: 10:04
